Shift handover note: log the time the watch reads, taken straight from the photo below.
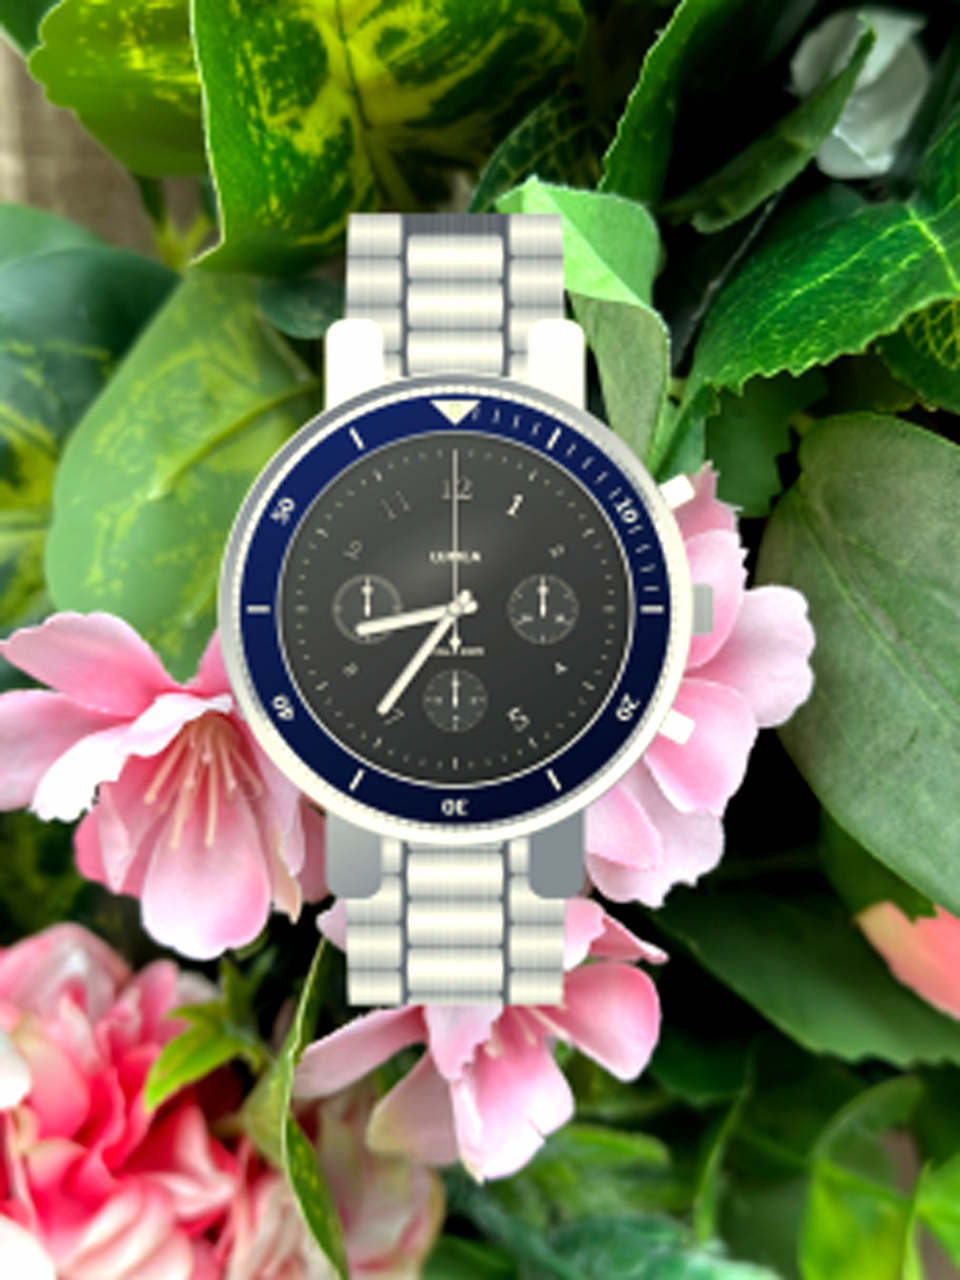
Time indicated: 8:36
